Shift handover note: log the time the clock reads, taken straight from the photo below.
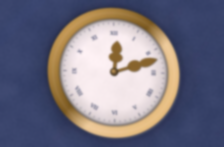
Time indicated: 12:12
